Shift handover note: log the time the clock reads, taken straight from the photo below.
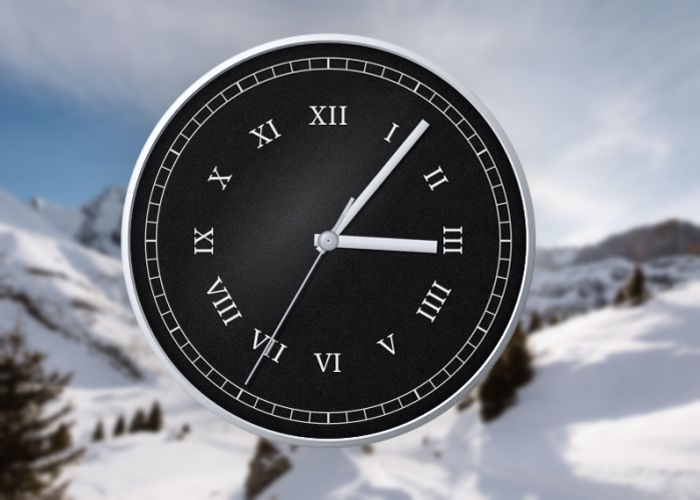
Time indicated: 3:06:35
